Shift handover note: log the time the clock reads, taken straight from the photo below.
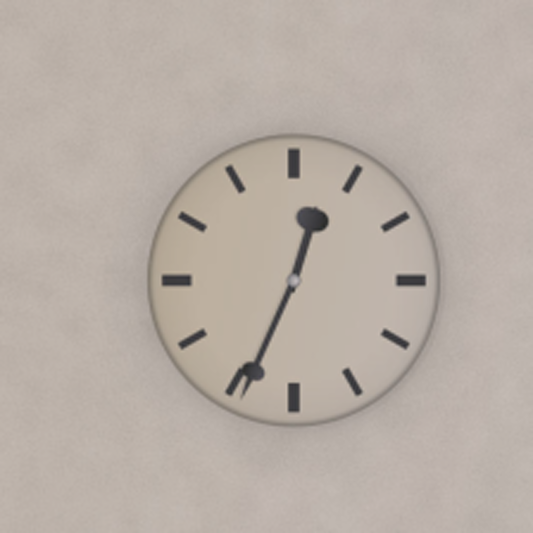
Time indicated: 12:34
